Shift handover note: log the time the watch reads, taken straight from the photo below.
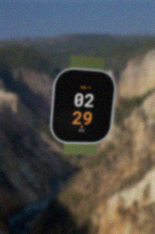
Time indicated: 2:29
